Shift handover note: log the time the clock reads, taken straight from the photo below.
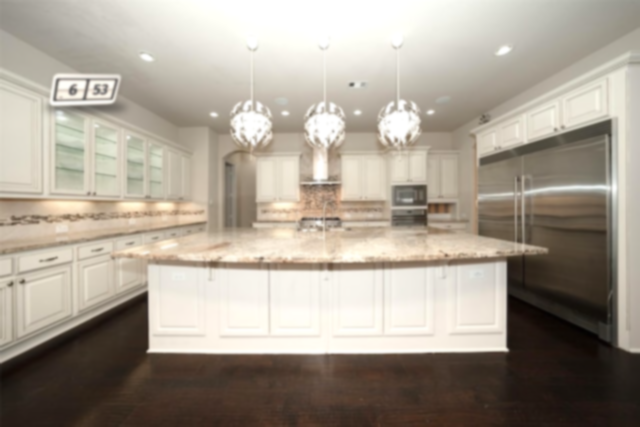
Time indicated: 6:53
